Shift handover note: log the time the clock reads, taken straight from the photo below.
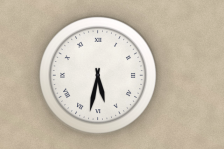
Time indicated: 5:32
